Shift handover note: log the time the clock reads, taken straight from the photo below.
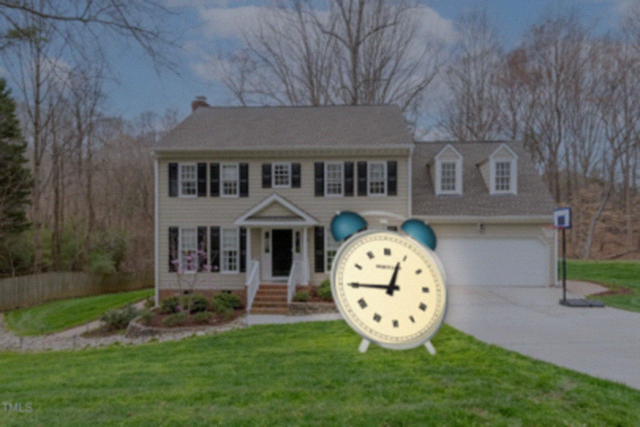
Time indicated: 12:45
